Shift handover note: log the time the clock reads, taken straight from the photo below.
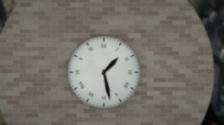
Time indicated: 1:28
